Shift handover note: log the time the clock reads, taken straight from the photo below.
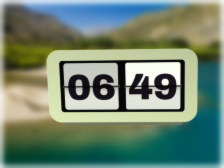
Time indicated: 6:49
